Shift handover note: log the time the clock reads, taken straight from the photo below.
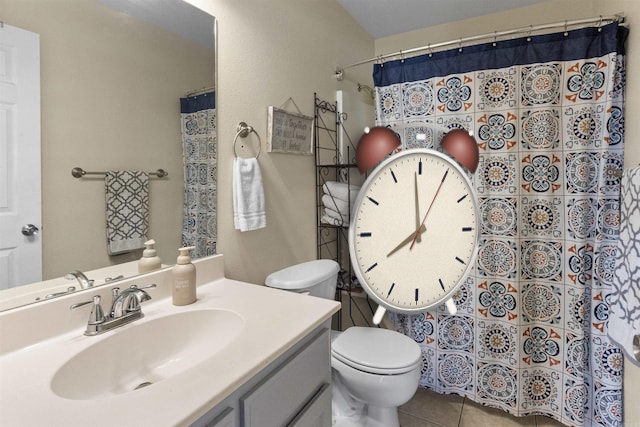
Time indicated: 7:59:05
